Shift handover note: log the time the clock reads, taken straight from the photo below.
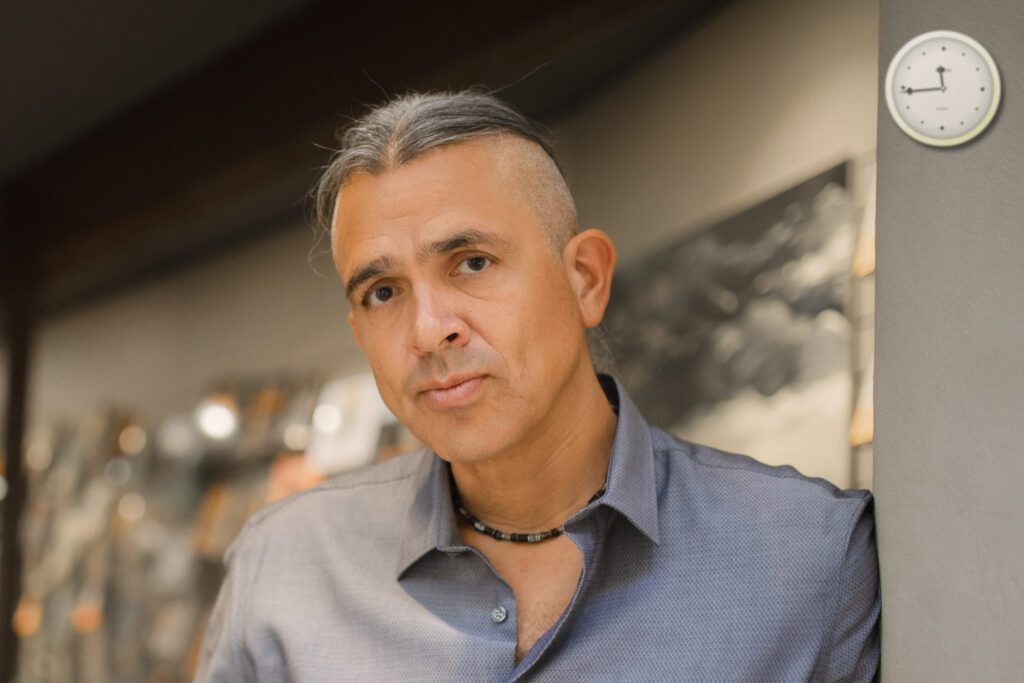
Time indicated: 11:44
